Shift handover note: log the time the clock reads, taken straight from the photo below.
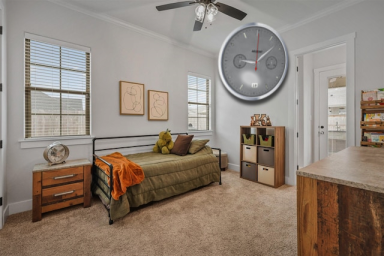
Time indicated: 9:08
